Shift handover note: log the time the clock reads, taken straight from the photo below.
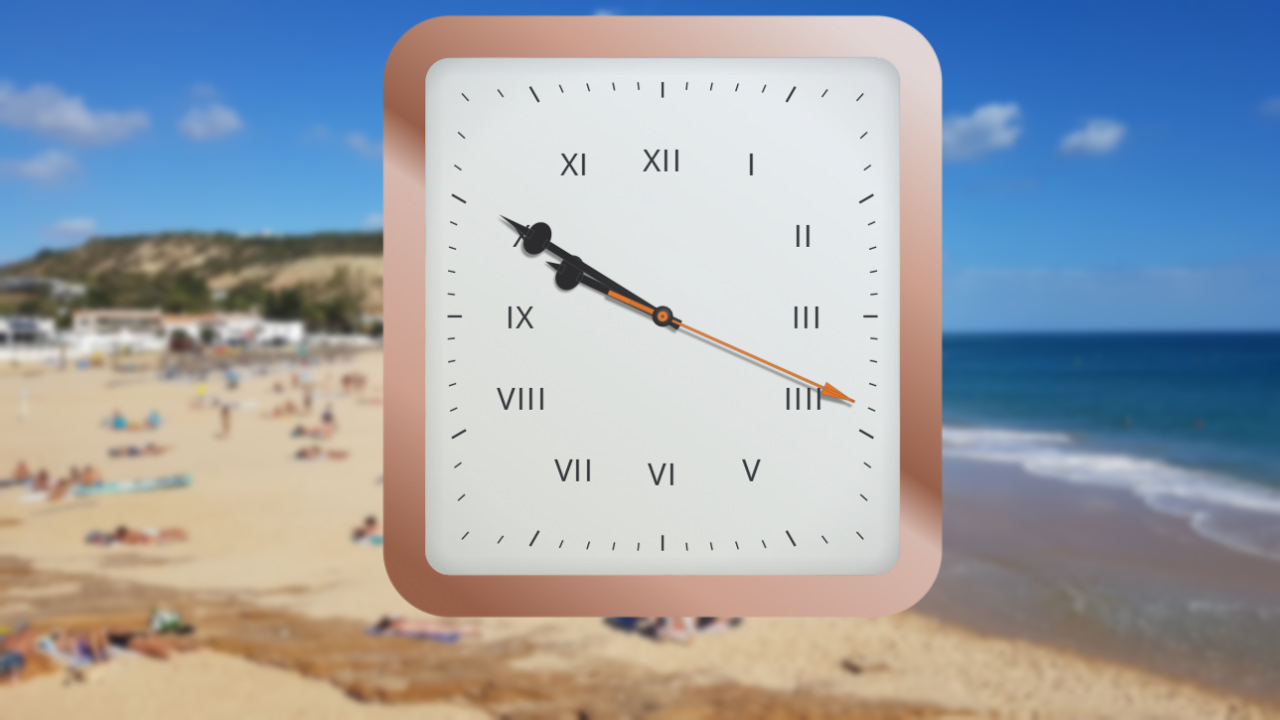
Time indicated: 9:50:19
